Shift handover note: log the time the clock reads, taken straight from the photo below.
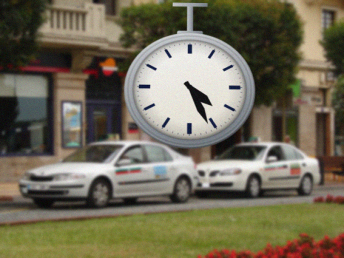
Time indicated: 4:26
